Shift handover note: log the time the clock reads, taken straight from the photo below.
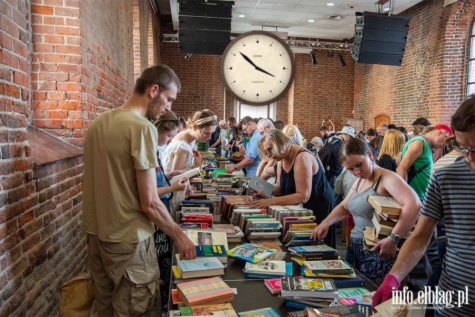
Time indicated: 3:52
